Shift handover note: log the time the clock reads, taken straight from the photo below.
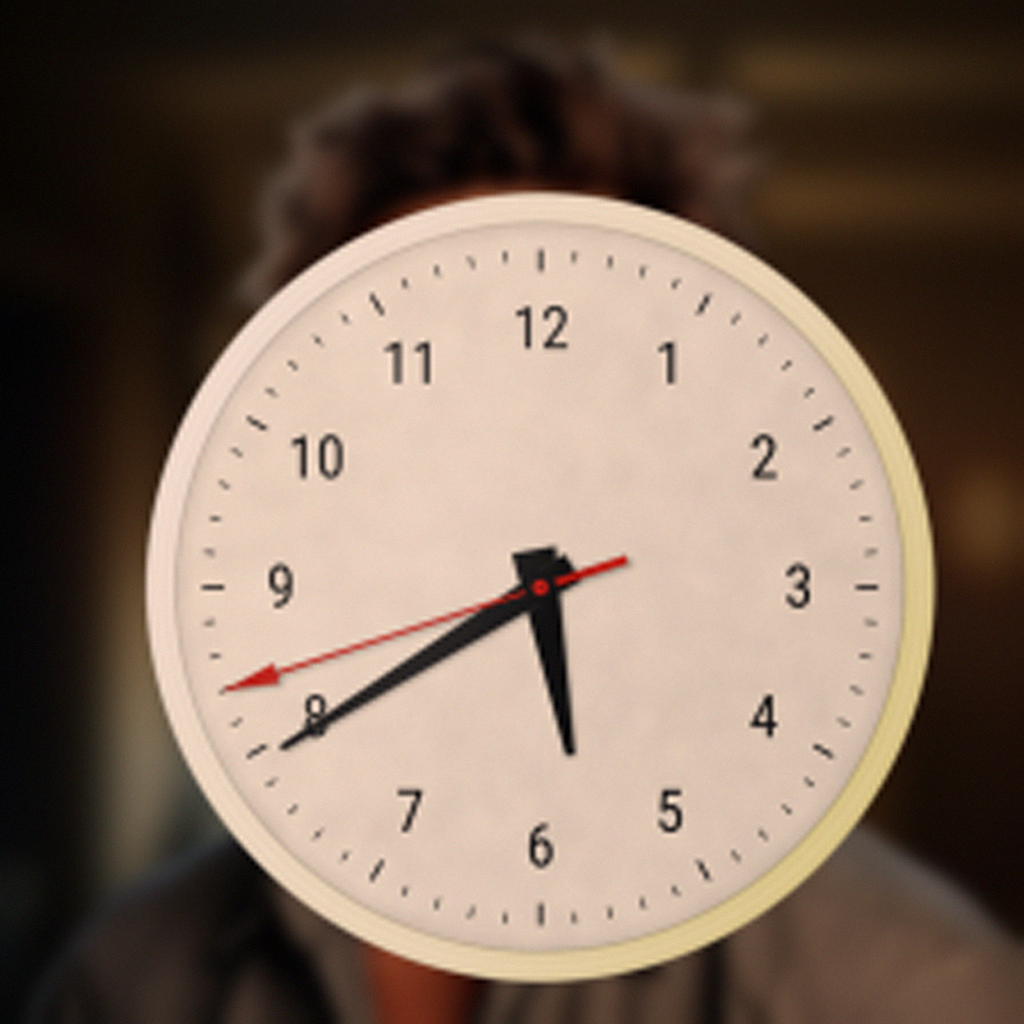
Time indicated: 5:39:42
